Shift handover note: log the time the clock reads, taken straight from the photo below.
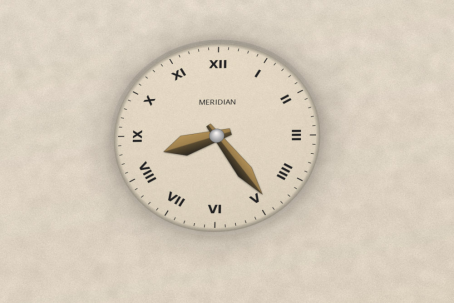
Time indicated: 8:24
